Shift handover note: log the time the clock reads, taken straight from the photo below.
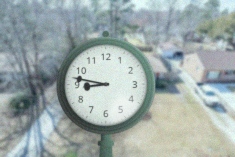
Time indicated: 8:47
